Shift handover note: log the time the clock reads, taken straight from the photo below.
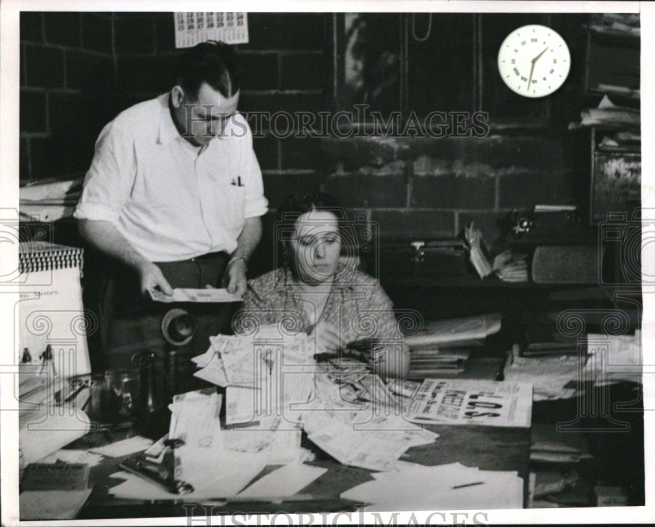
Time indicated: 1:32
